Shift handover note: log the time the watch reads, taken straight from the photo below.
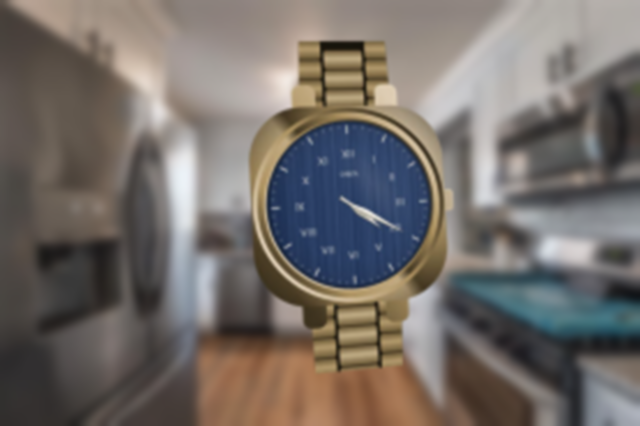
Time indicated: 4:20
